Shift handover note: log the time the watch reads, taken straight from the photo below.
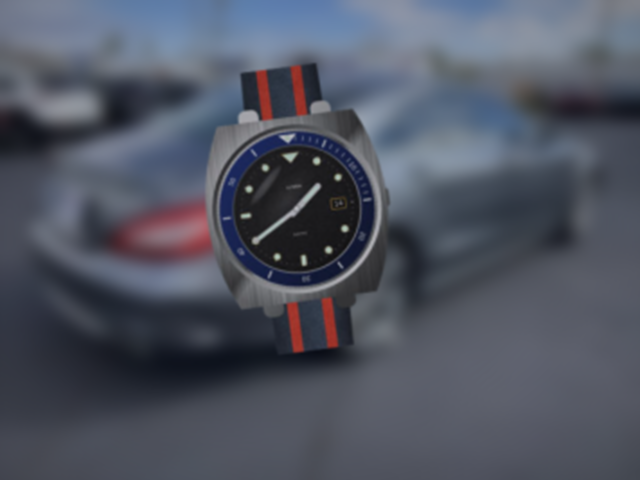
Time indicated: 1:40
